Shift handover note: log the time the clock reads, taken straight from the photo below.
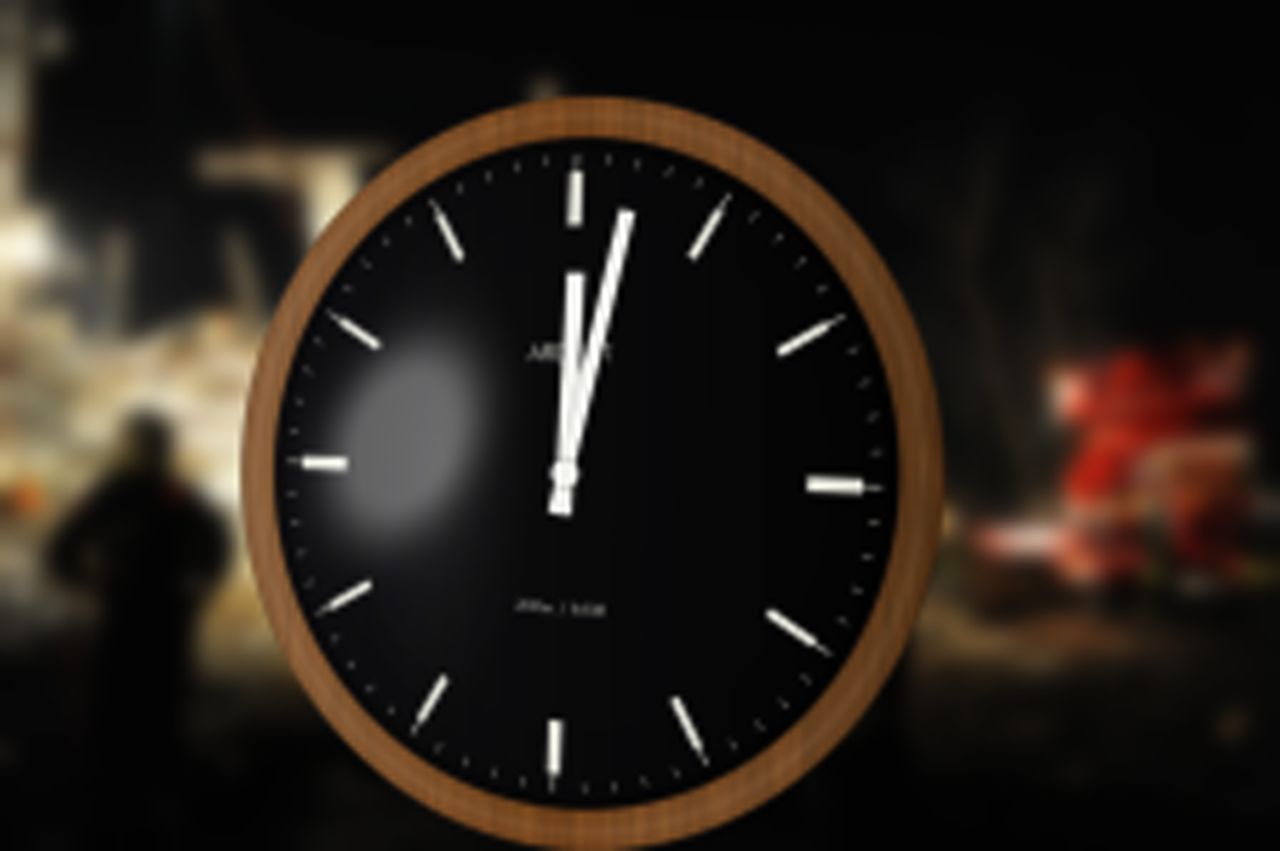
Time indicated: 12:02
